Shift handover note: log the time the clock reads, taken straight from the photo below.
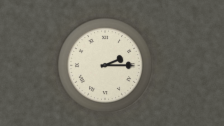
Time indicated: 2:15
